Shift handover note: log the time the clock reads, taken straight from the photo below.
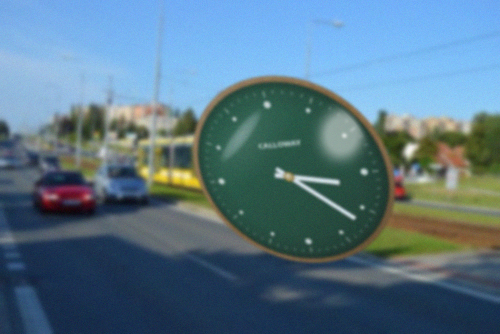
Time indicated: 3:22
